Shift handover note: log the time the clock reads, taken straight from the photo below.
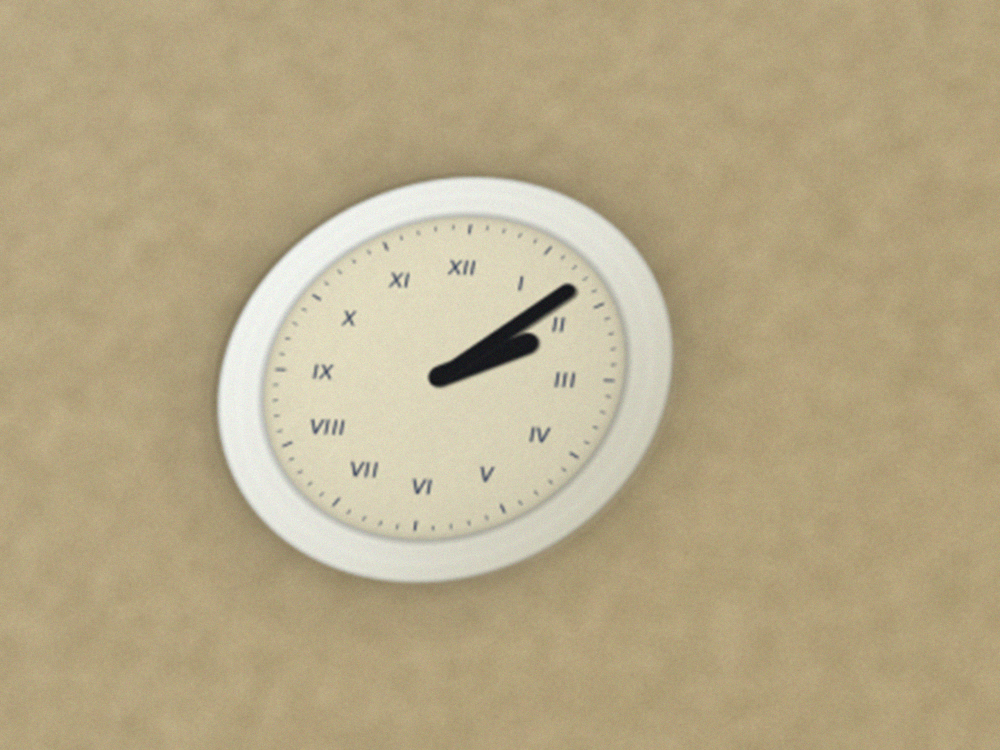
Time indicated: 2:08
